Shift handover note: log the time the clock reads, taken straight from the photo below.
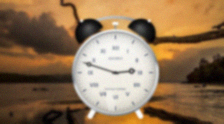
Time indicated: 2:48
